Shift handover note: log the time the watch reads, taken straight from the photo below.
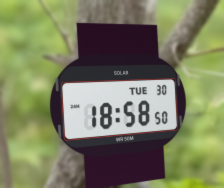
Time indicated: 18:58:50
